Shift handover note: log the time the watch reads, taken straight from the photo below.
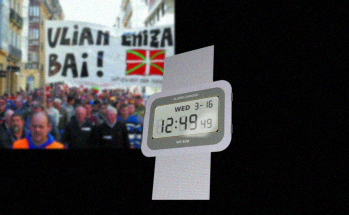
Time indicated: 12:49:49
